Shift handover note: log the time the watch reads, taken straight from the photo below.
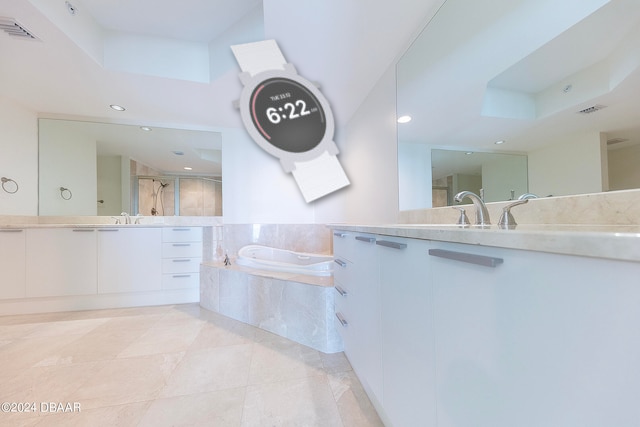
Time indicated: 6:22
